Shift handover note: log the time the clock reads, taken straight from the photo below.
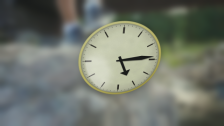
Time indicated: 5:14
